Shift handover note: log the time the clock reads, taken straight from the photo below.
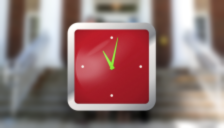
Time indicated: 11:02
